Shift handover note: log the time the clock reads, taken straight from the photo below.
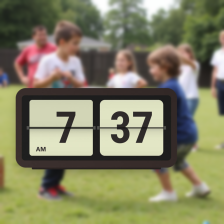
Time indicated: 7:37
